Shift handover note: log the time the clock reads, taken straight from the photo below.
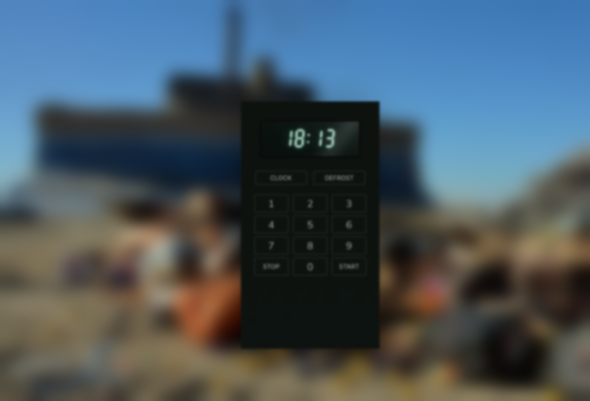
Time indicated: 18:13
